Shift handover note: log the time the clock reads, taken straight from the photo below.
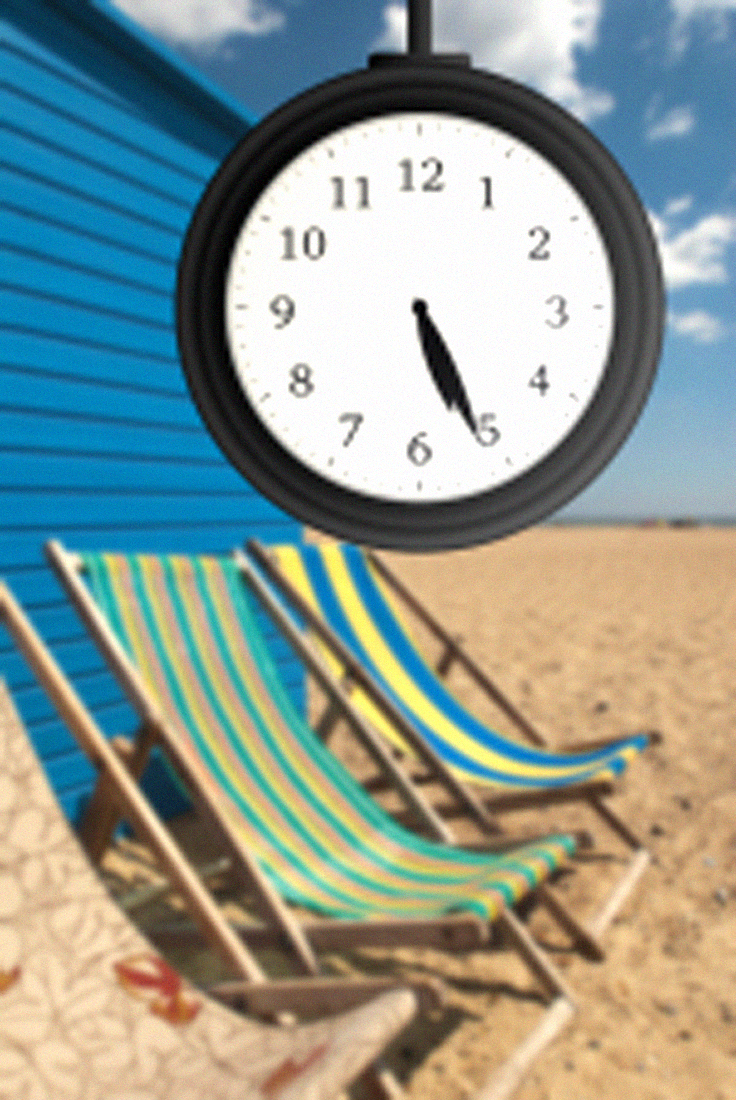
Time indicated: 5:26
